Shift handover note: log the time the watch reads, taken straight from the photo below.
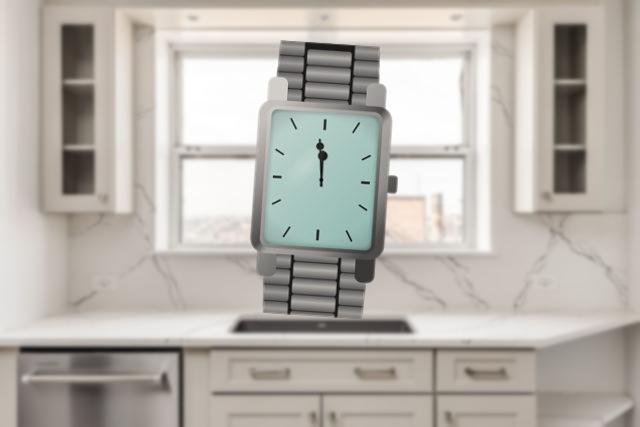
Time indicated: 11:59
